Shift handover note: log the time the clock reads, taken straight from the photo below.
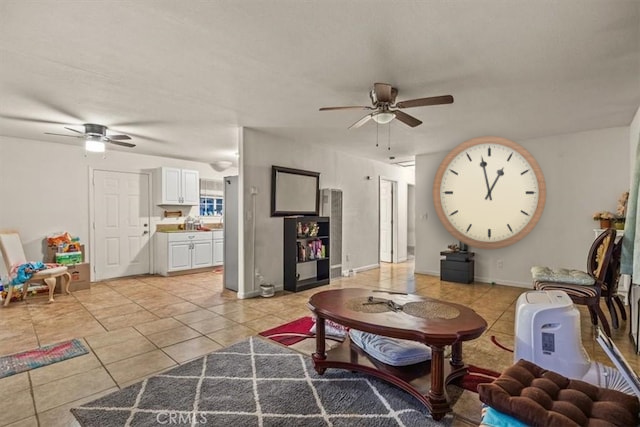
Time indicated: 12:58
